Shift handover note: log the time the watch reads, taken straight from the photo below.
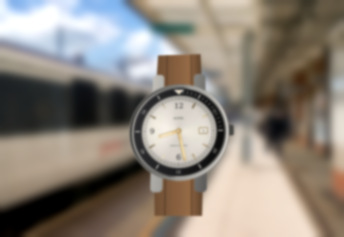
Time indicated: 8:28
